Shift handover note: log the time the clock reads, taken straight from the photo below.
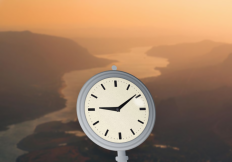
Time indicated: 9:09
